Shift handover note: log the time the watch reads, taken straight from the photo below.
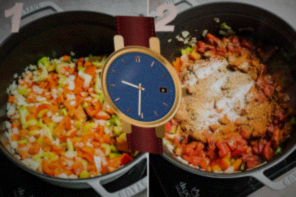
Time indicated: 9:31
